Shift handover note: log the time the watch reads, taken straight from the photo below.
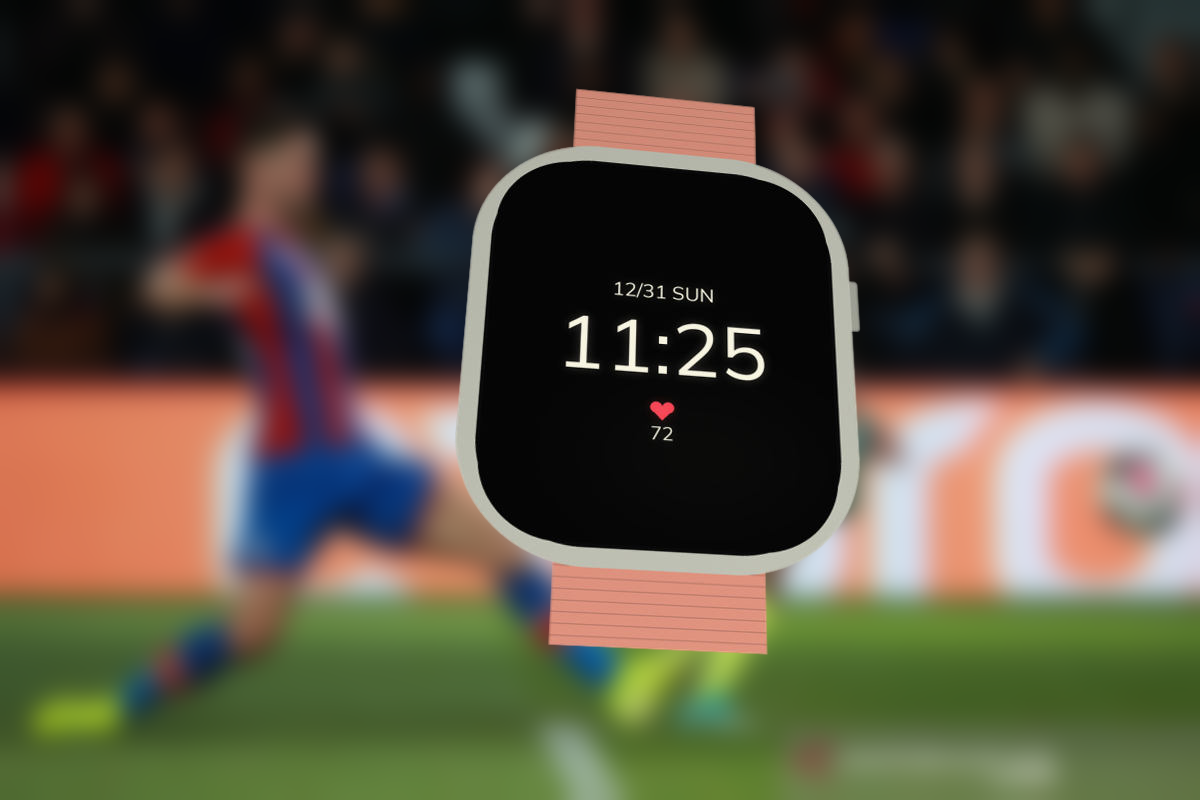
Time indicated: 11:25
